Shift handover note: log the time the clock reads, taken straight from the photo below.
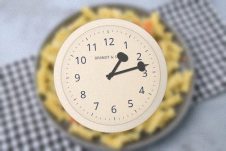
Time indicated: 1:13
